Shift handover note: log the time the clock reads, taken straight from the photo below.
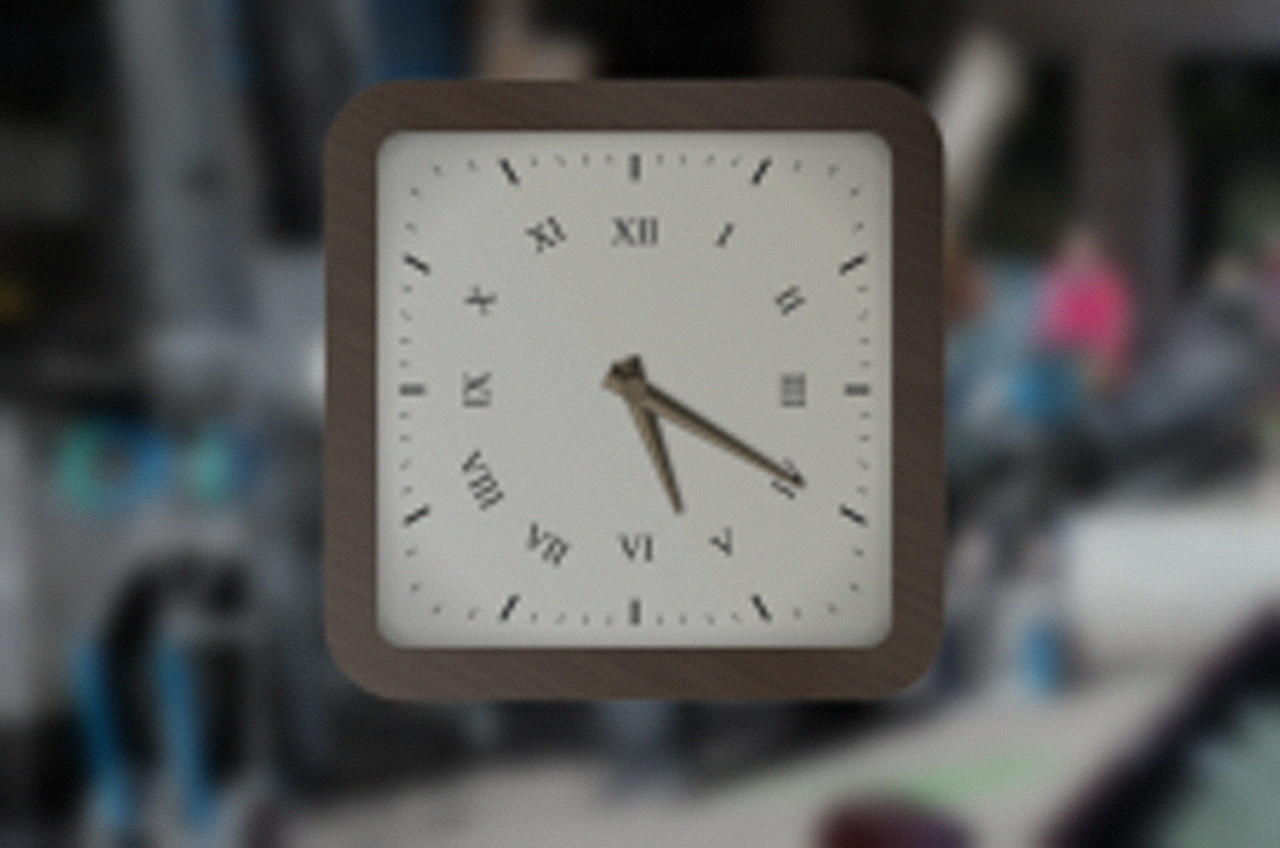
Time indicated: 5:20
